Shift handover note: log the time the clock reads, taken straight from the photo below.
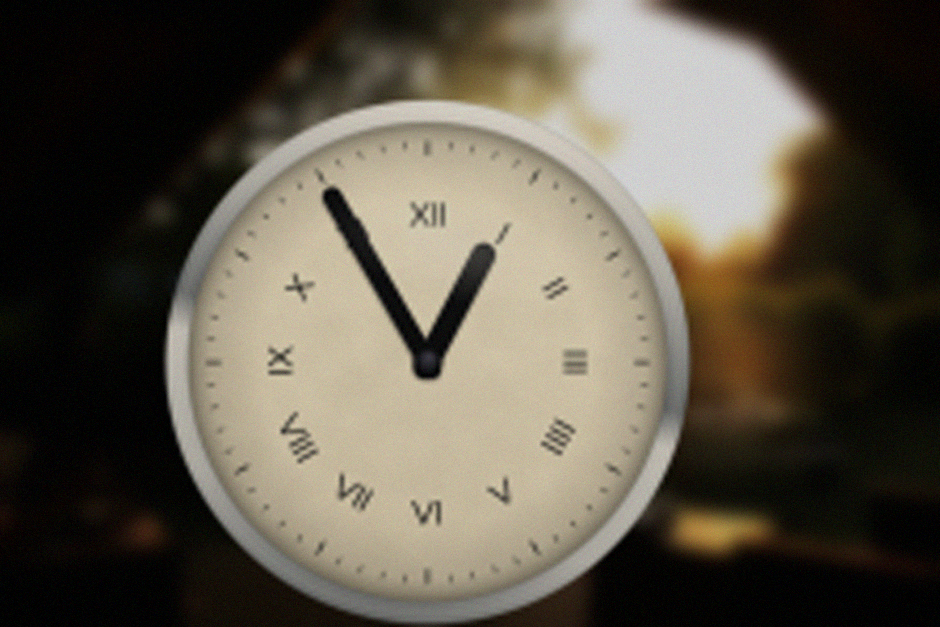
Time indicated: 12:55
